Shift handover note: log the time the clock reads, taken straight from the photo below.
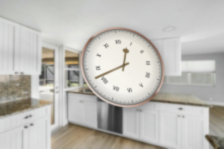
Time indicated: 12:42
